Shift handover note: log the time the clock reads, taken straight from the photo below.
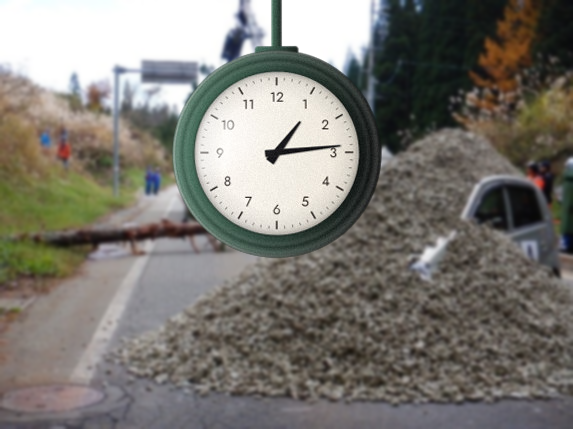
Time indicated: 1:14
